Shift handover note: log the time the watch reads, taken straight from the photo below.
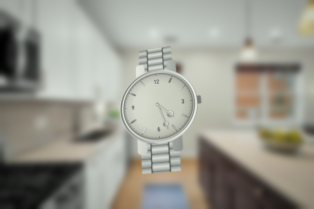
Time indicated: 4:27
